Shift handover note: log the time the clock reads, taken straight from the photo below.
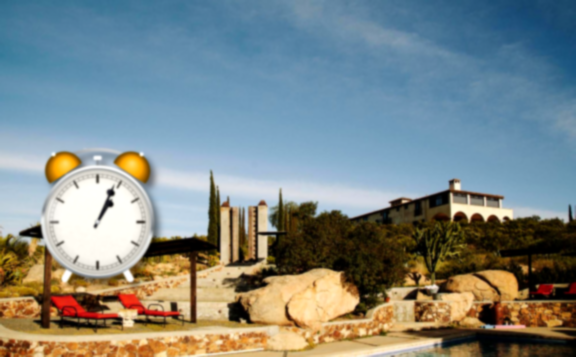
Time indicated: 1:04
